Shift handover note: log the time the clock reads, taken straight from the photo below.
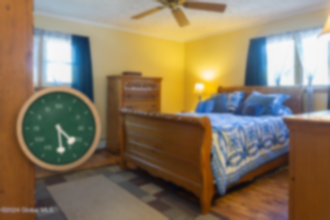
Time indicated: 4:29
